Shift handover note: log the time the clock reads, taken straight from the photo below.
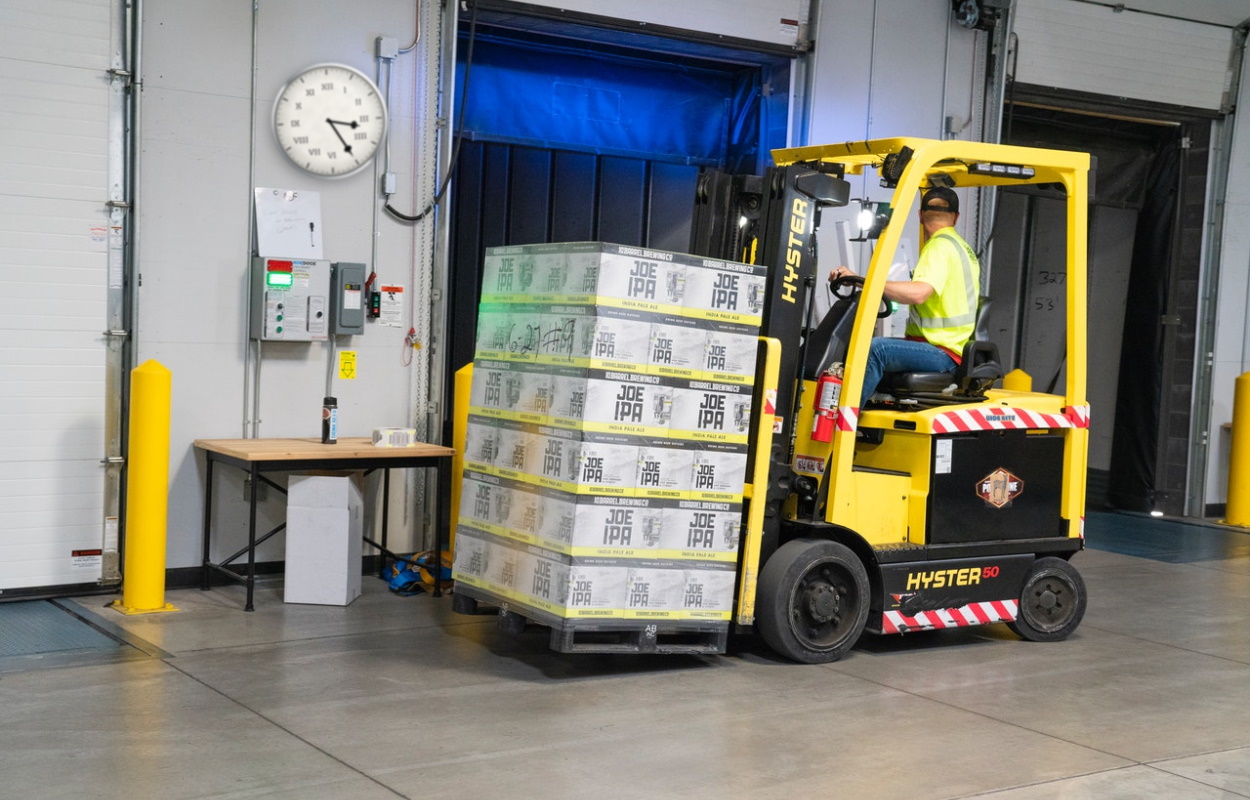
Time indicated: 3:25
